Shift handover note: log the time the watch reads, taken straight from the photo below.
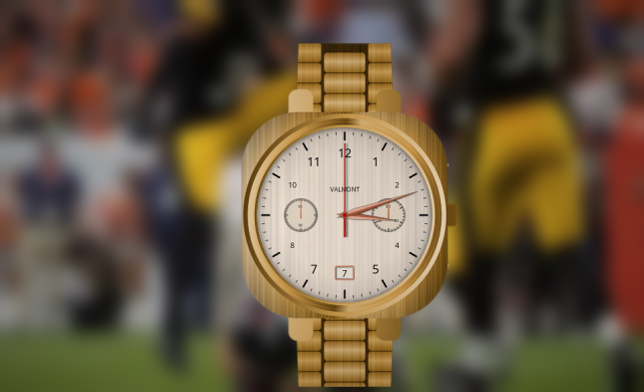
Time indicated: 3:12
